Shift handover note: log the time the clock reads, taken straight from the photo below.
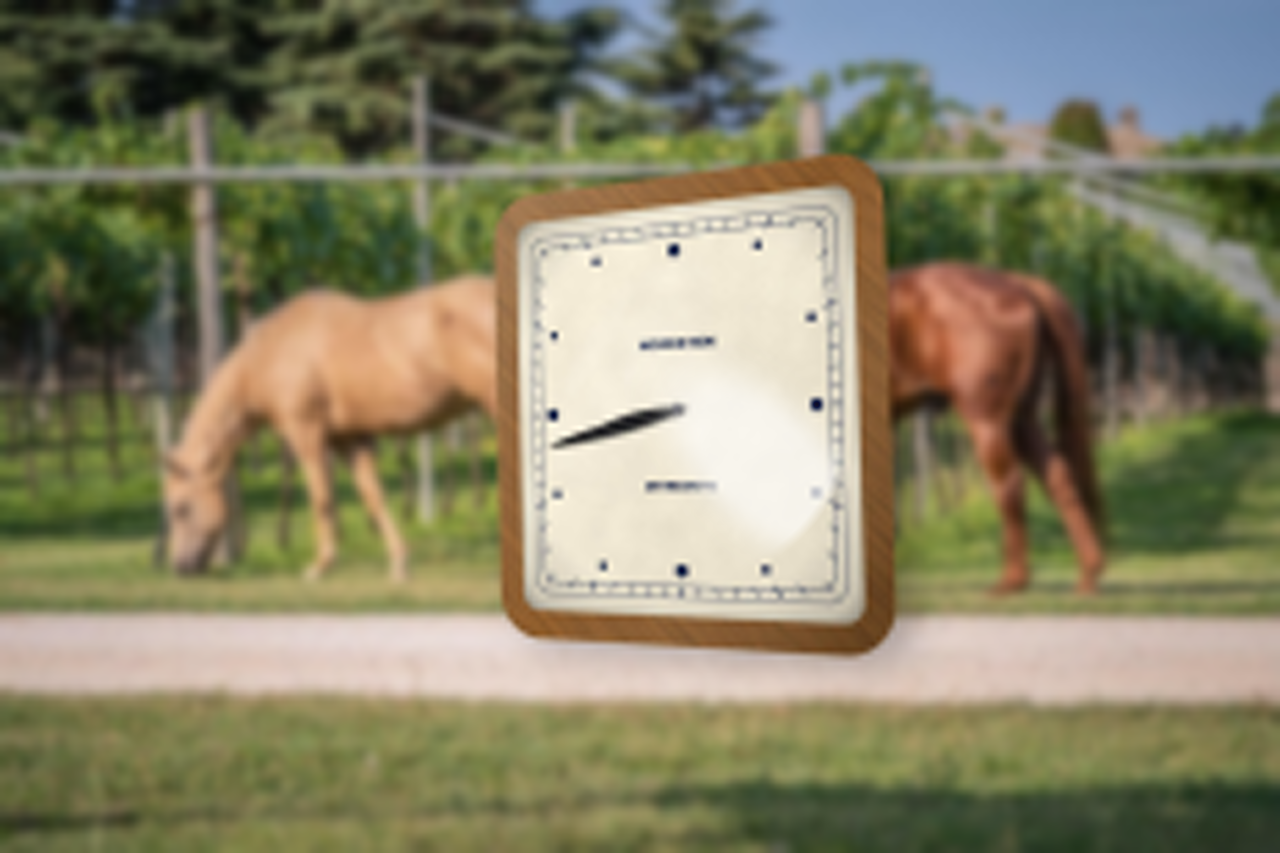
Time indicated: 8:43
